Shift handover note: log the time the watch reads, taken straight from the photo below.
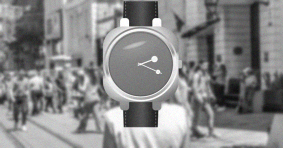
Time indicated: 2:19
